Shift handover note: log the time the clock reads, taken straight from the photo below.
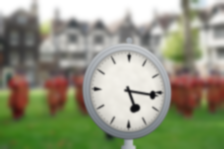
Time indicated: 5:16
